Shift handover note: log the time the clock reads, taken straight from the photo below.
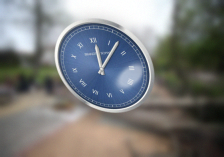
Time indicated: 12:07
